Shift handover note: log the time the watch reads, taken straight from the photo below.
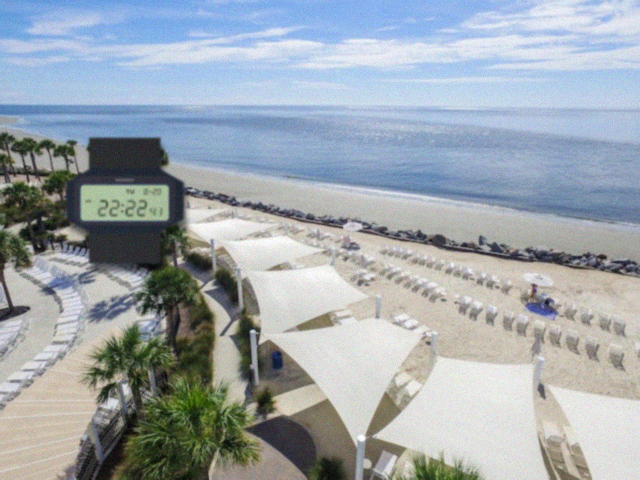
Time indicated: 22:22
